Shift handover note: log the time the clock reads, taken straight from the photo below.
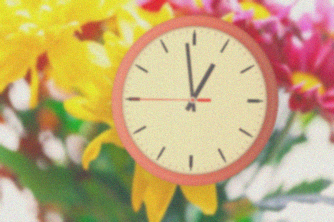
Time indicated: 12:58:45
